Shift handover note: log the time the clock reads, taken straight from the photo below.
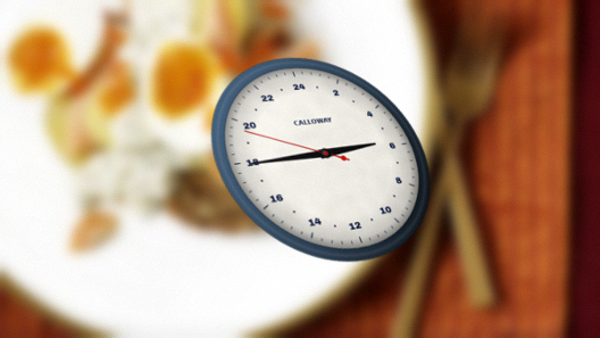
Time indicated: 5:44:49
